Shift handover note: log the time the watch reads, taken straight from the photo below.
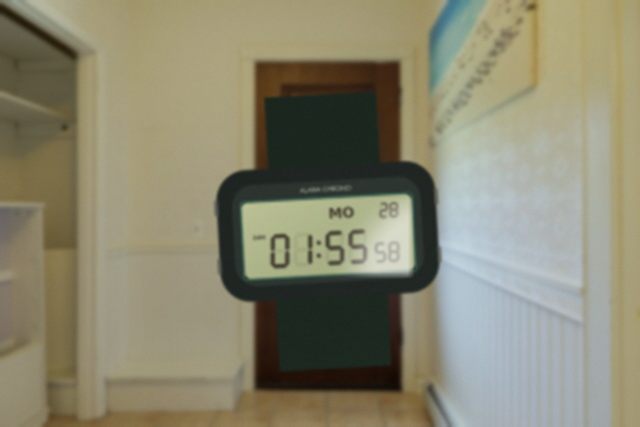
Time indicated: 1:55:58
